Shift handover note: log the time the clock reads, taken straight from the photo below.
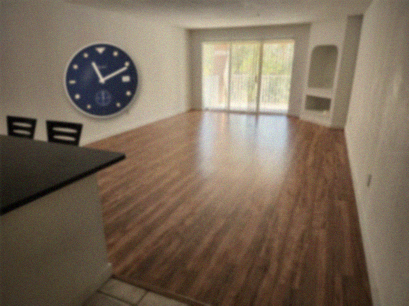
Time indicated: 11:11
